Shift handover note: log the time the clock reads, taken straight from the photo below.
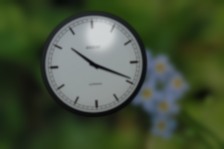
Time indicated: 10:19
